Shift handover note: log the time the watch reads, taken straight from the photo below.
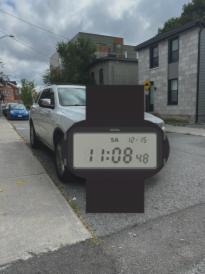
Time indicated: 11:08:48
